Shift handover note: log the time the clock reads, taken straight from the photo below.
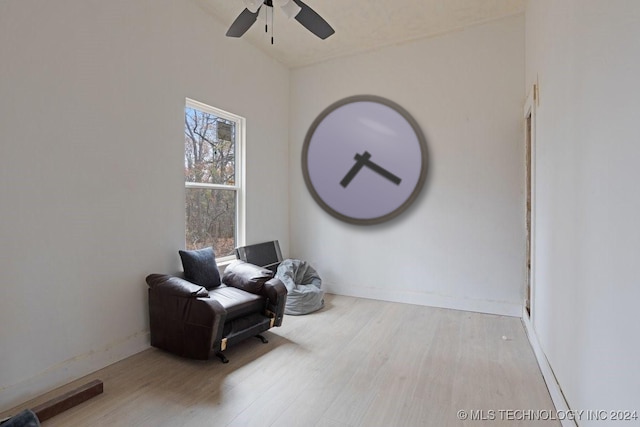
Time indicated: 7:20
